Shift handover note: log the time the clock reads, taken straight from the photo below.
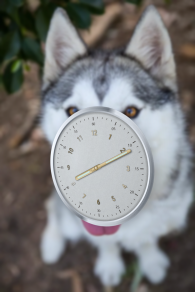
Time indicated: 8:11
